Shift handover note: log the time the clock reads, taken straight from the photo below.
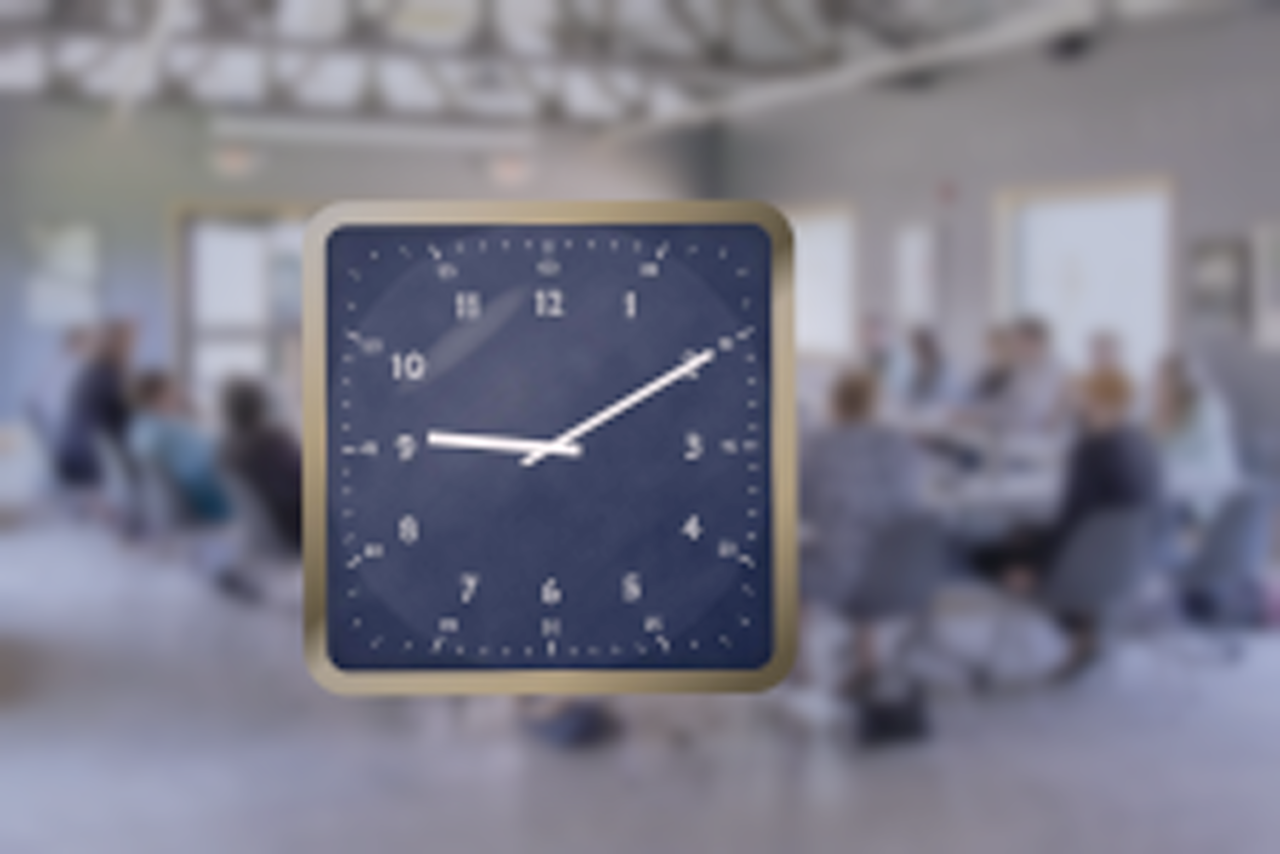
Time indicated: 9:10
